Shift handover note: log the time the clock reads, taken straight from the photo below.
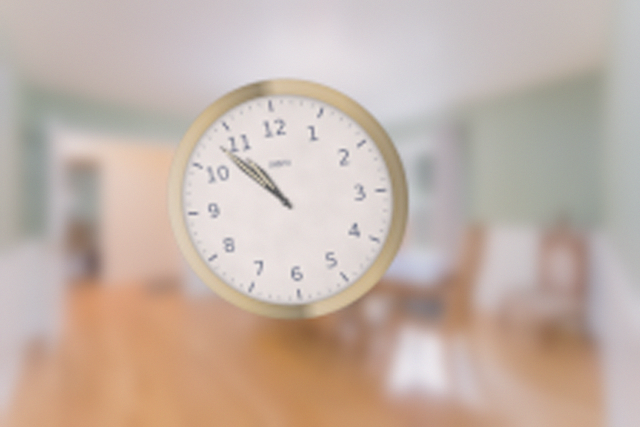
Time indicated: 10:53
